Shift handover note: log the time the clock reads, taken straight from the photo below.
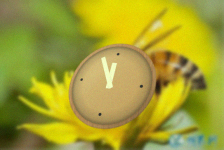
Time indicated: 11:55
